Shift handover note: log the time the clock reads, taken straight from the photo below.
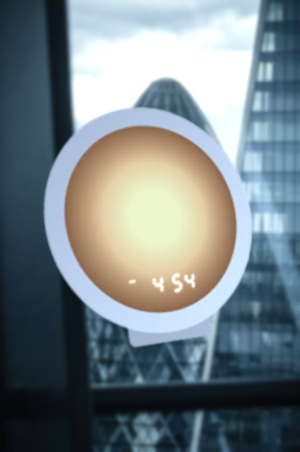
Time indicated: 4:54
